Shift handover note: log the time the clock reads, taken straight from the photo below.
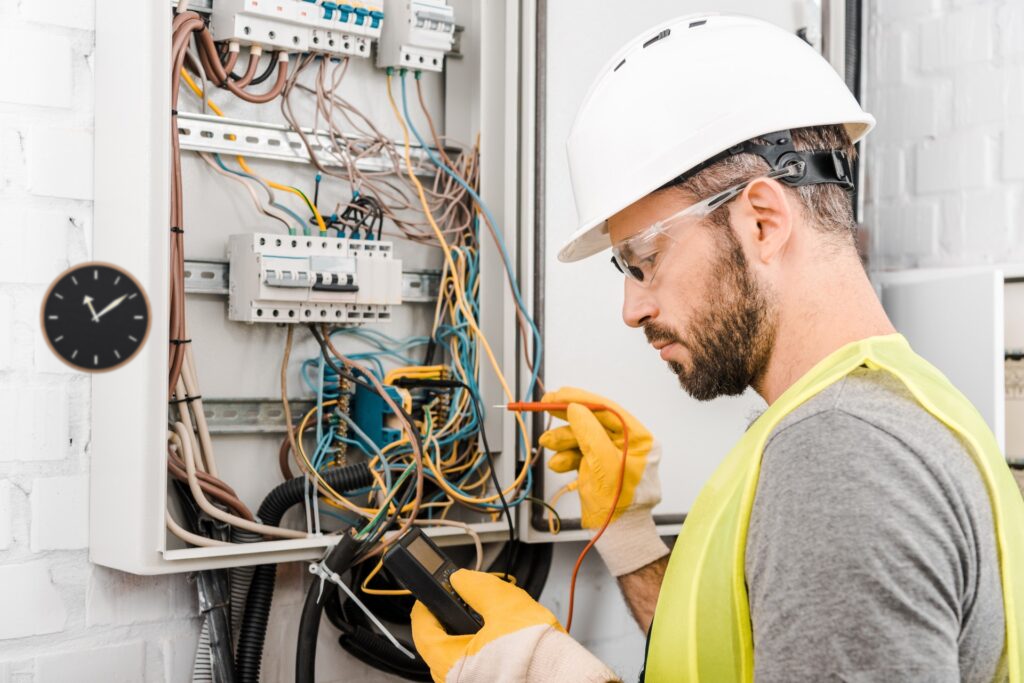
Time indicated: 11:09
